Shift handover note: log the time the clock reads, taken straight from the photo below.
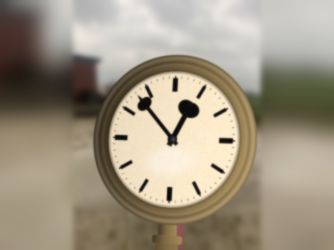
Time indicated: 12:53
